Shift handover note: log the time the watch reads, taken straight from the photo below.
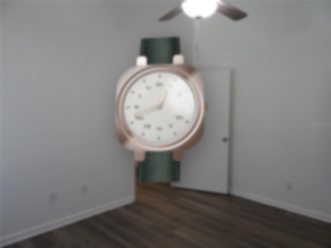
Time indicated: 12:42
